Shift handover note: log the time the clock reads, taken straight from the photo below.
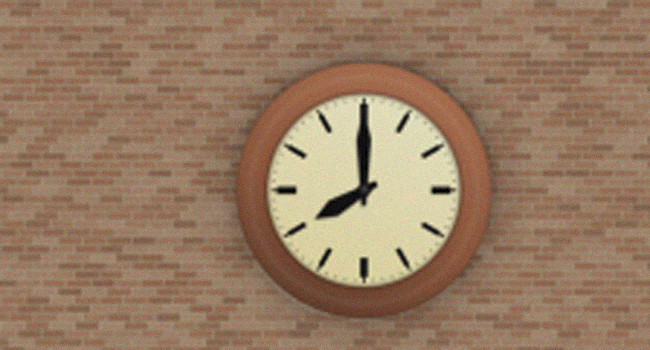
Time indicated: 8:00
